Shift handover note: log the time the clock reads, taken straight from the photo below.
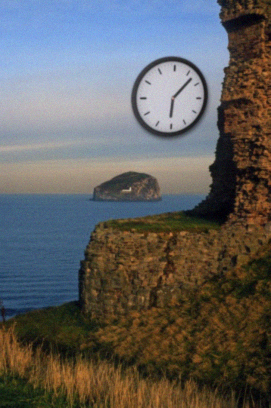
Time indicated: 6:07
